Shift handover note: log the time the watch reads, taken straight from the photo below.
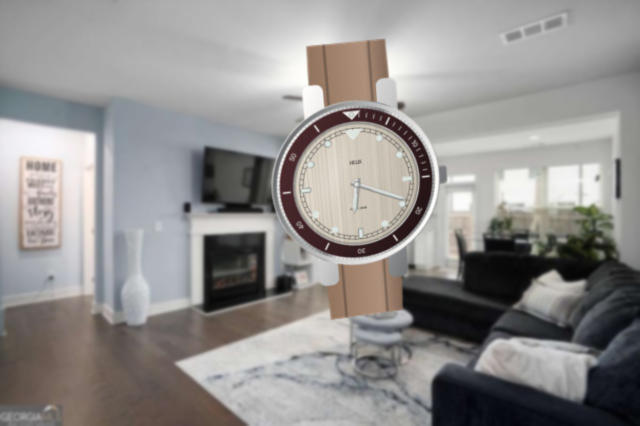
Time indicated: 6:19
